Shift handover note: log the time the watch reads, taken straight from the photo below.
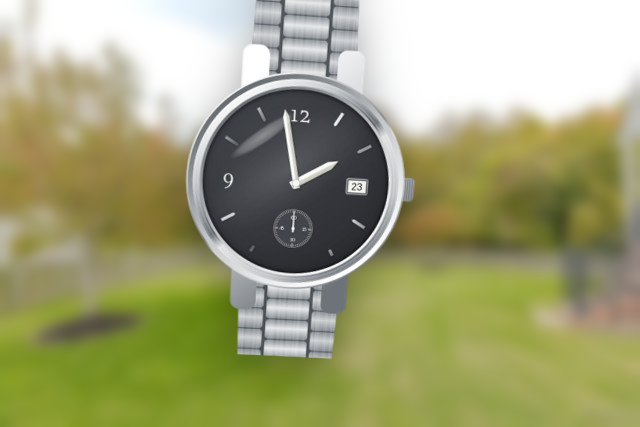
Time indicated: 1:58
